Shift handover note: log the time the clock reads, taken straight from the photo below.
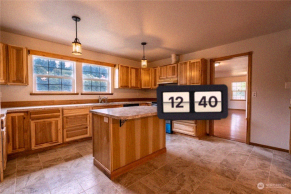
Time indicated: 12:40
